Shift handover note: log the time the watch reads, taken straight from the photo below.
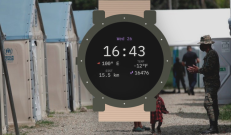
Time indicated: 16:43
